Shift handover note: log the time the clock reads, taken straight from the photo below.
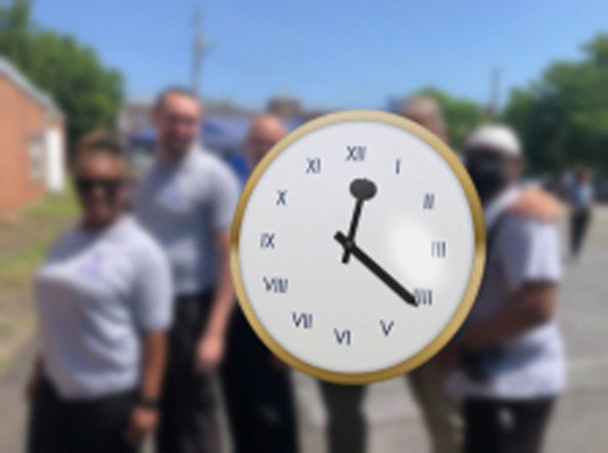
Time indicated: 12:21
